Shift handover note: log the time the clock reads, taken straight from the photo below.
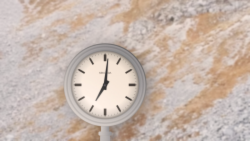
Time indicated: 7:01
